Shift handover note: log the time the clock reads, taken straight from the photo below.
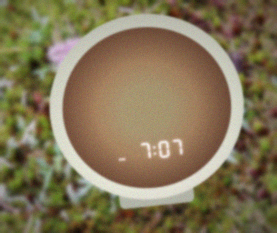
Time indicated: 7:07
